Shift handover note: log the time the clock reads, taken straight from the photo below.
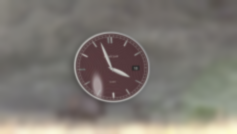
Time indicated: 3:57
